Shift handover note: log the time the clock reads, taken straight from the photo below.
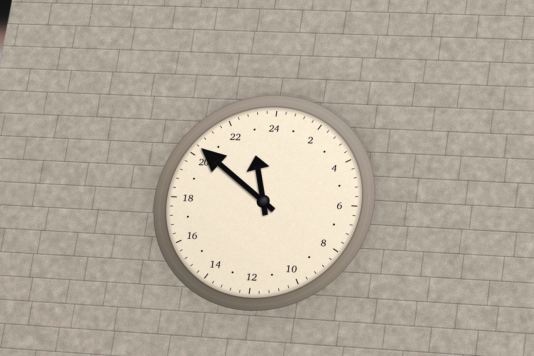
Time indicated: 22:51
